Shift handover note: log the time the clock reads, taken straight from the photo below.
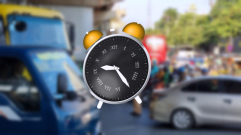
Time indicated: 9:25
